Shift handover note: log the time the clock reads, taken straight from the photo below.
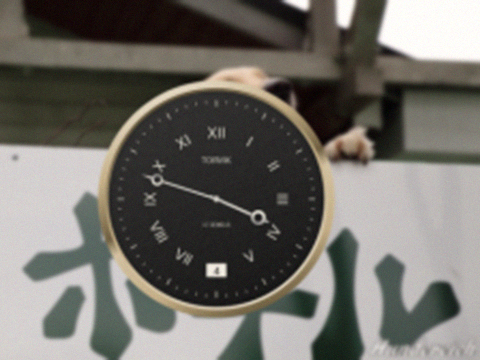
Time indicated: 3:48
